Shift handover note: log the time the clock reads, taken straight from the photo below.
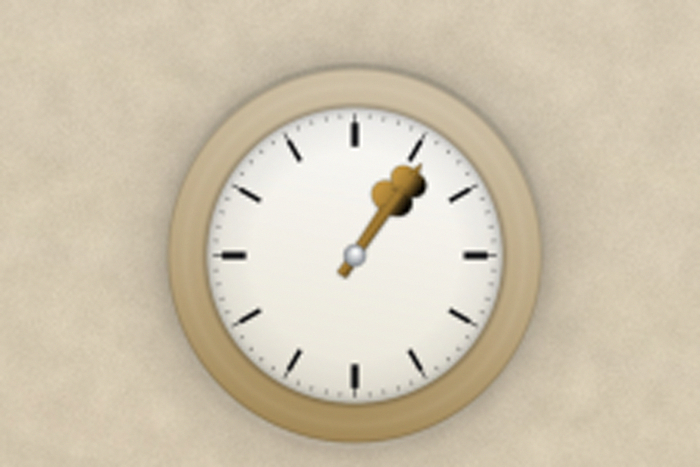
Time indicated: 1:06
